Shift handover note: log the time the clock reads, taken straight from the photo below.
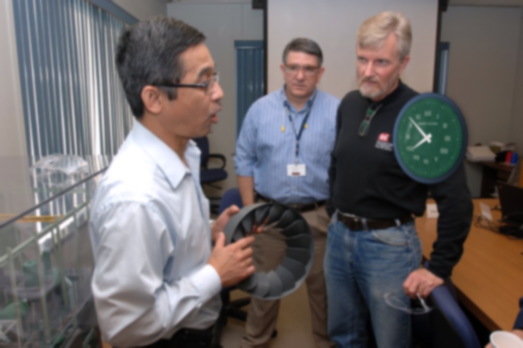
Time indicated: 7:52
